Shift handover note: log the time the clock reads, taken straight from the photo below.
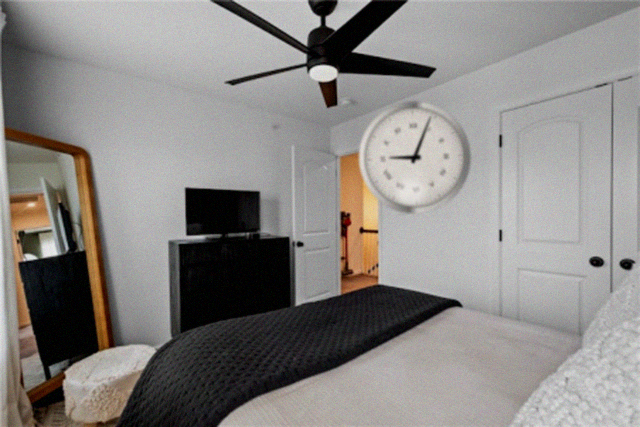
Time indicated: 9:04
